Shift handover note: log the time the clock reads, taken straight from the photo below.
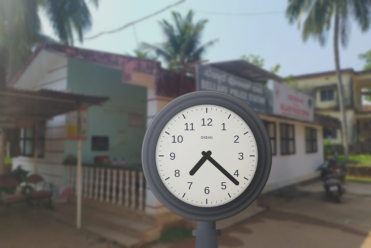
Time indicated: 7:22
